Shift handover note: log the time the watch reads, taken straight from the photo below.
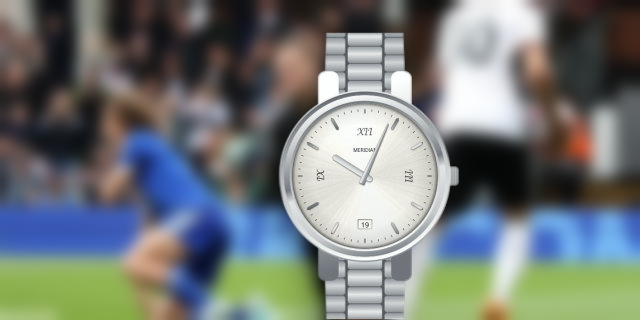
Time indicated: 10:04
